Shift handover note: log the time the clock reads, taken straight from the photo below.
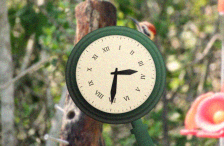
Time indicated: 3:35
